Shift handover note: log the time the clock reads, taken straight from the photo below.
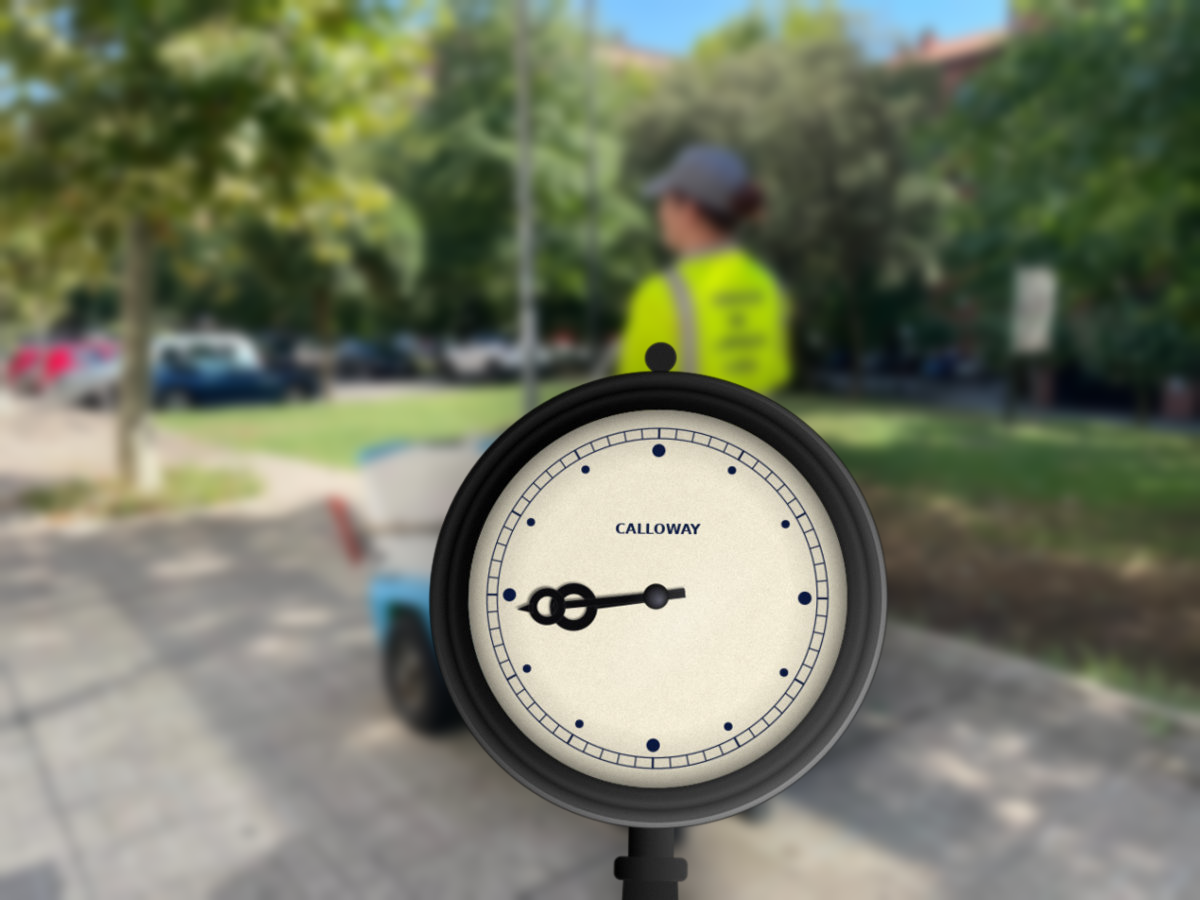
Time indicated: 8:44
